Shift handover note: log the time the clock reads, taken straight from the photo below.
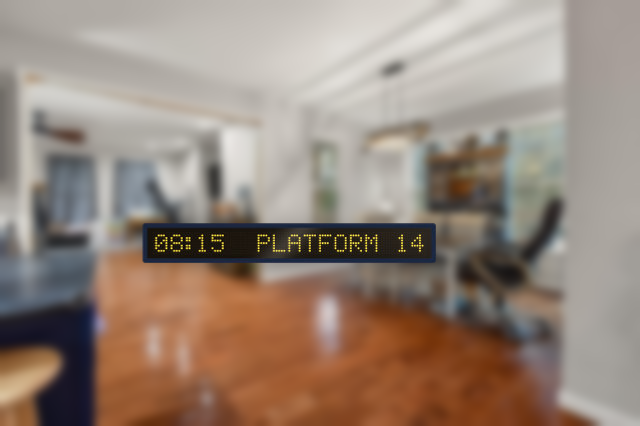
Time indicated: 8:15
